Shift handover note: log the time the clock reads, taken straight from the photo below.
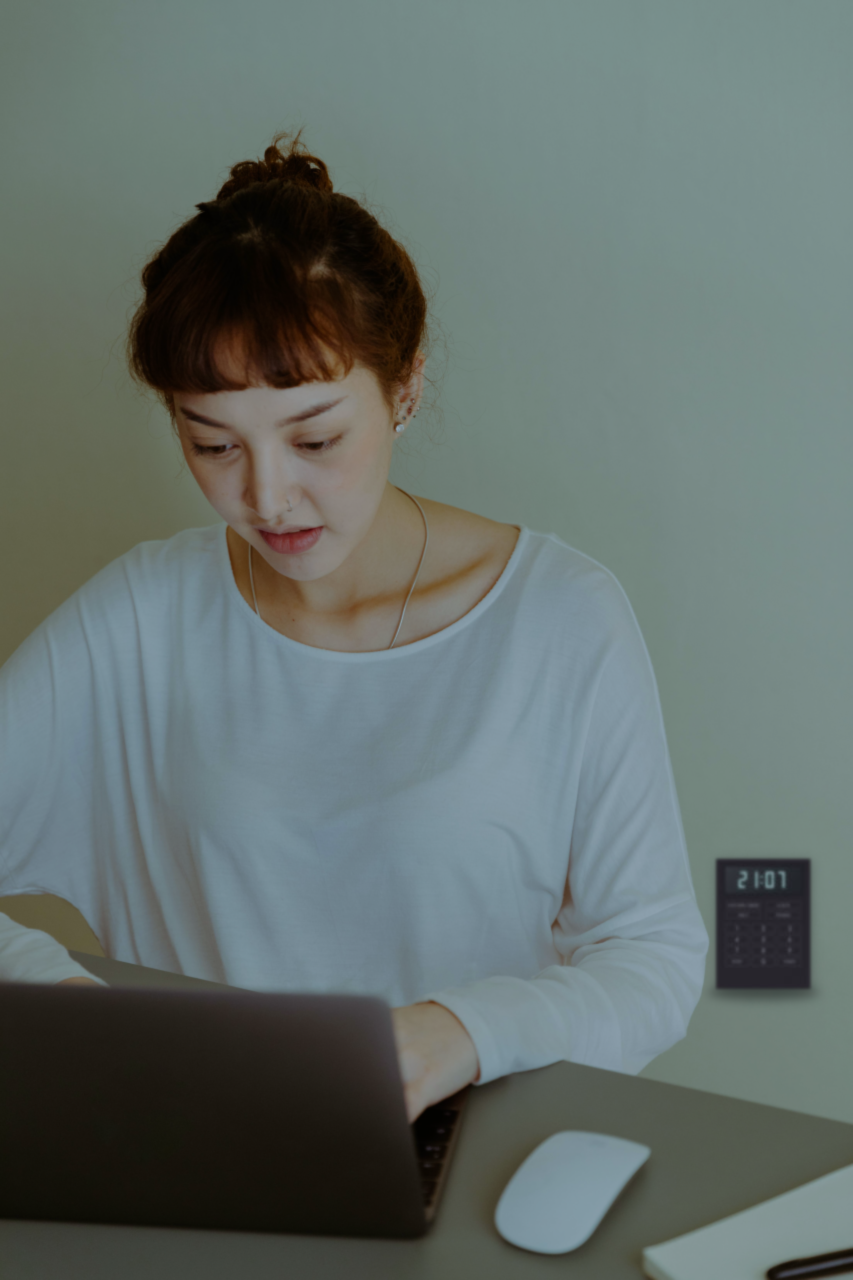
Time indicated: 21:07
